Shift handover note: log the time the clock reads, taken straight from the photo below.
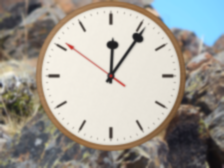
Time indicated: 12:05:51
